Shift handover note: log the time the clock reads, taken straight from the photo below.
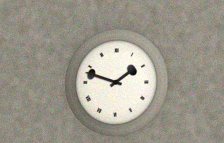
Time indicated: 1:48
